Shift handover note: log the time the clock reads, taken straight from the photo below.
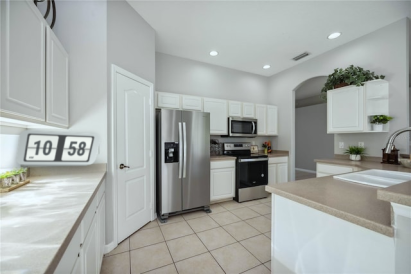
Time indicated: 10:58
